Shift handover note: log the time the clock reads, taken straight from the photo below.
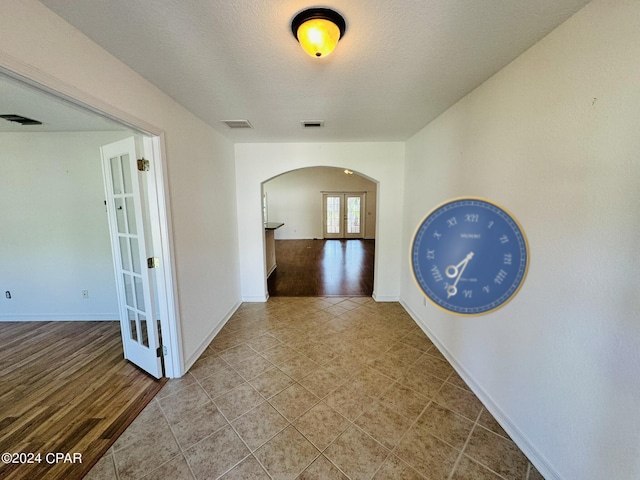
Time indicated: 7:34
